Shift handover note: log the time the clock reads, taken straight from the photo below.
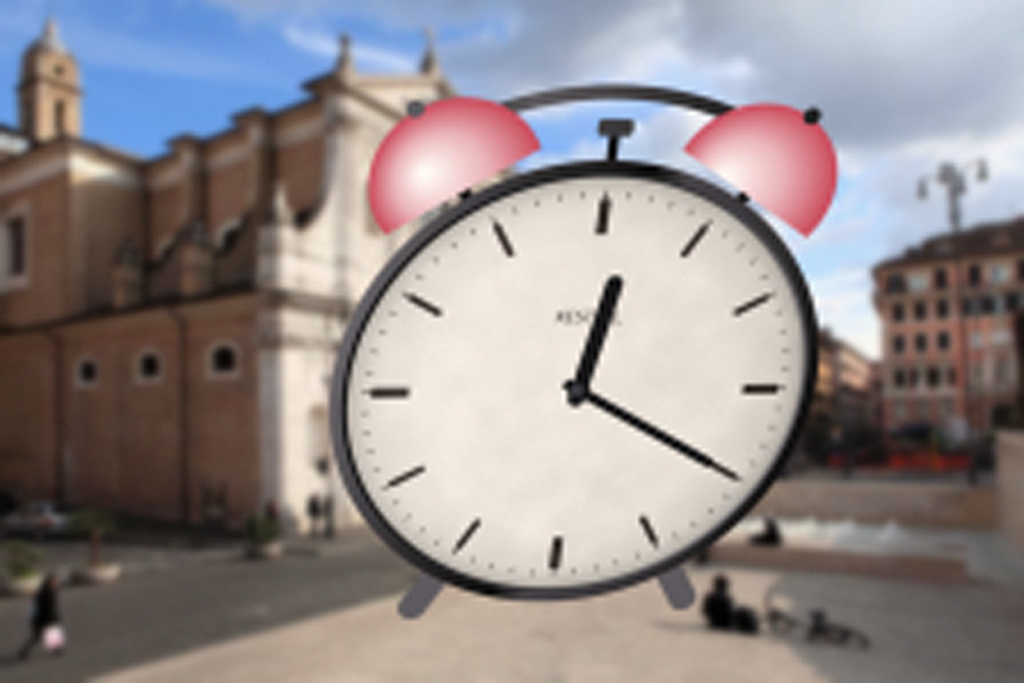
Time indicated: 12:20
